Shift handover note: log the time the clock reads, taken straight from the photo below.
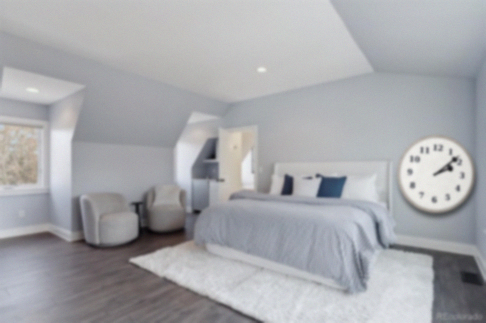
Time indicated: 2:08
